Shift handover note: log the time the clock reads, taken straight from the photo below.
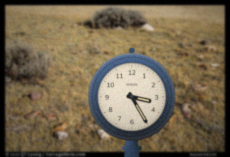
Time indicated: 3:25
